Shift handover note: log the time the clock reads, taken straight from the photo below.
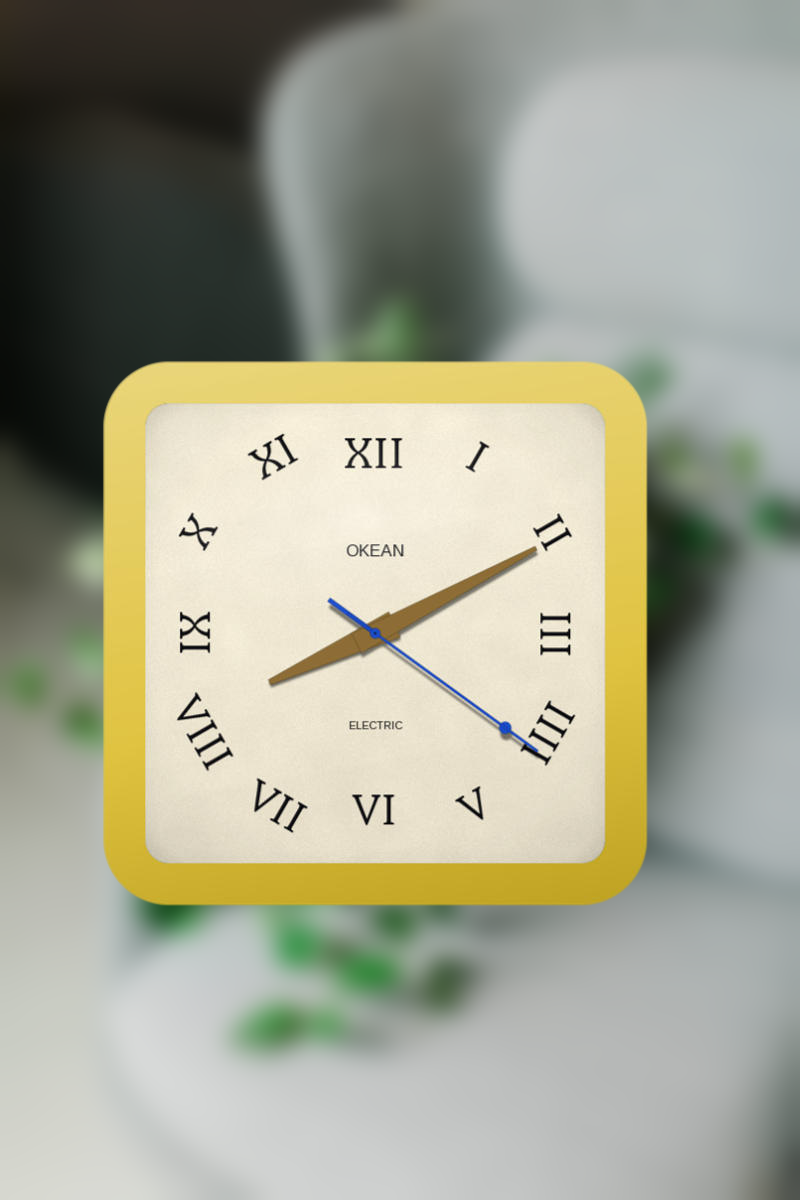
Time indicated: 8:10:21
